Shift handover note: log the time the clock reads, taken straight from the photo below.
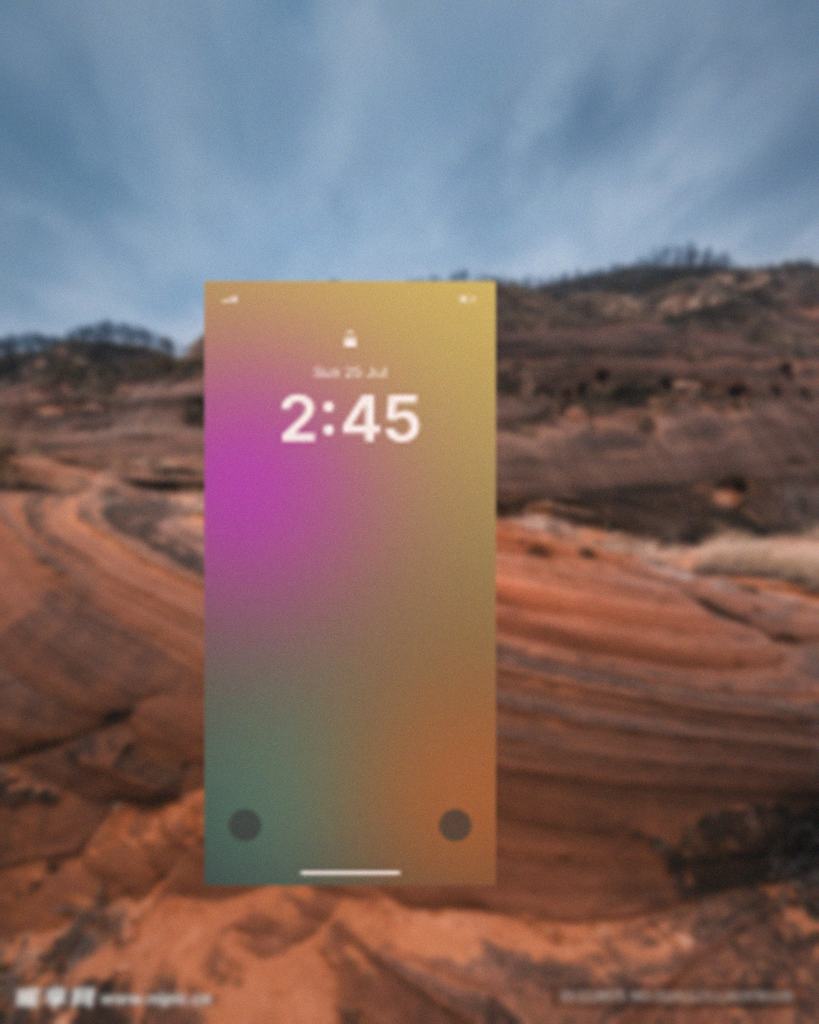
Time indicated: 2:45
